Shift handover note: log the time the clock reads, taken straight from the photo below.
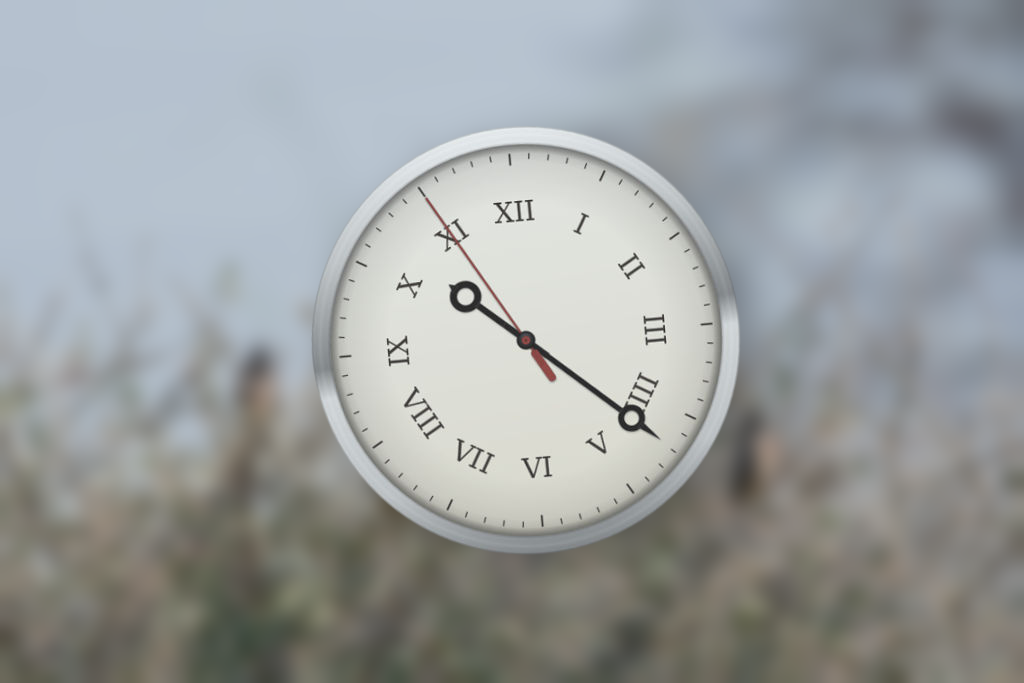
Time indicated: 10:21:55
